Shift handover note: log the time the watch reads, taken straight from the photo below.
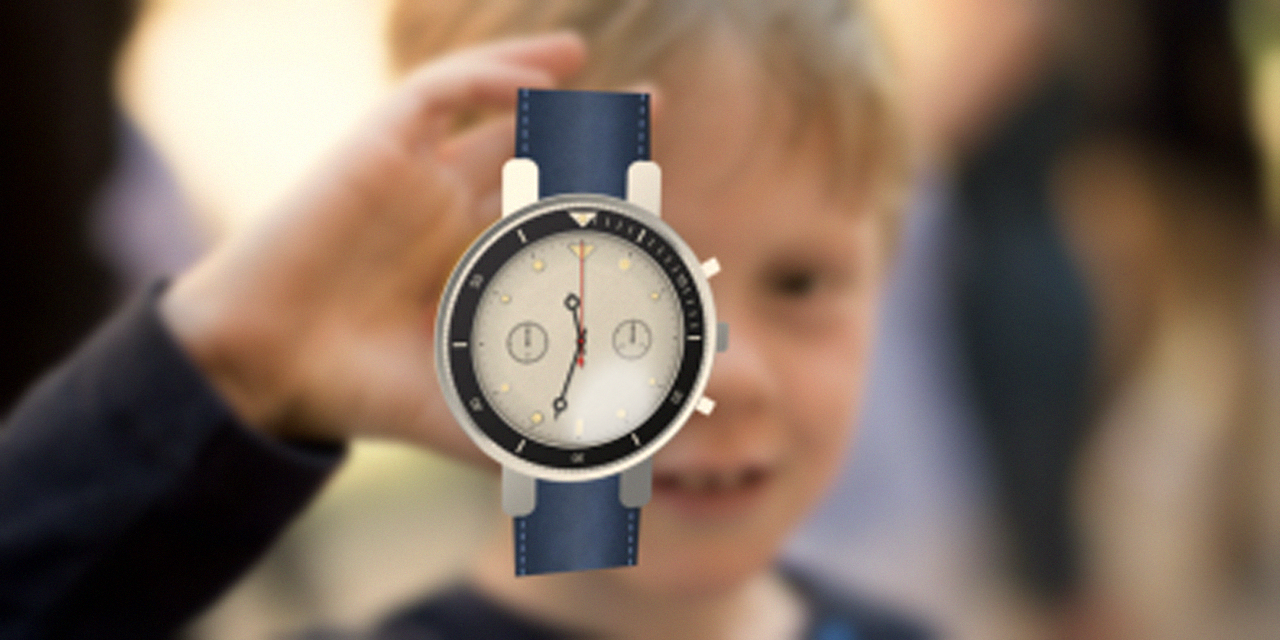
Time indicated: 11:33
